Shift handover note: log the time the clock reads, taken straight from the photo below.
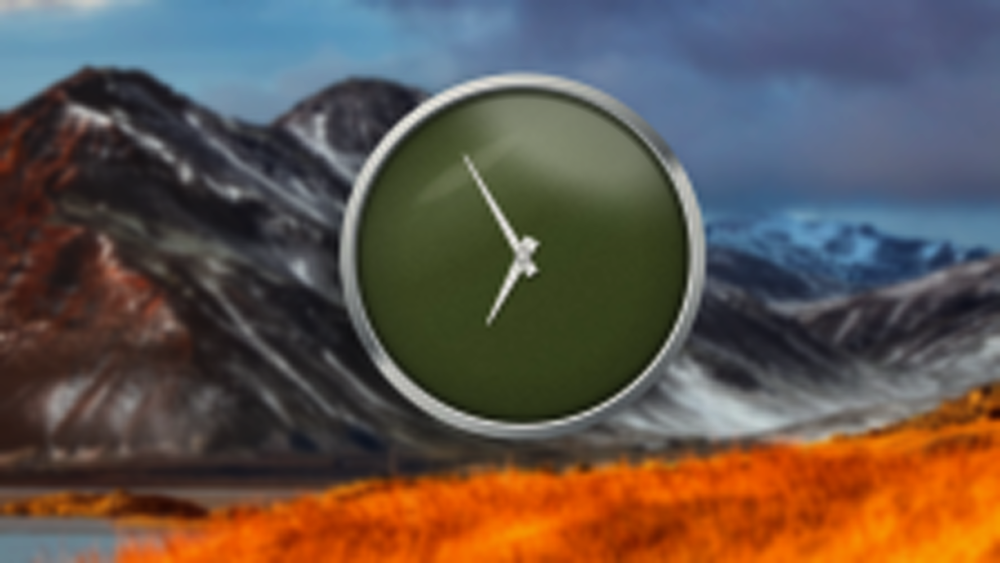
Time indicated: 6:55
